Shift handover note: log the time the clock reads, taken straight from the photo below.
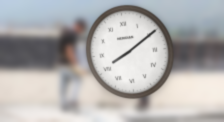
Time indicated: 8:10
